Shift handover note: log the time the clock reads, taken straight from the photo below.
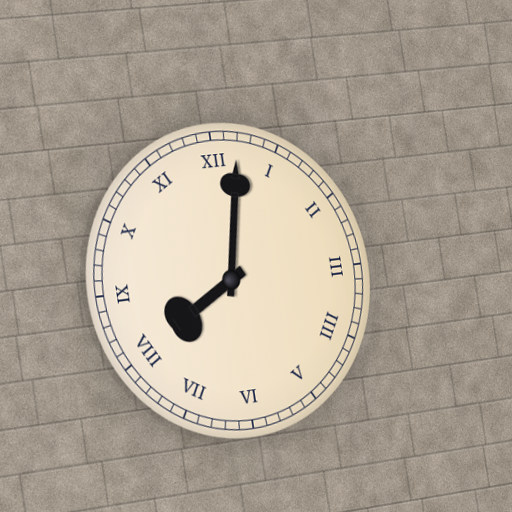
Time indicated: 8:02
